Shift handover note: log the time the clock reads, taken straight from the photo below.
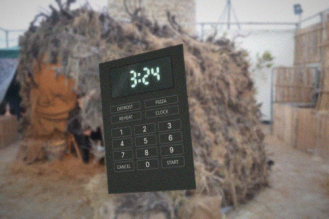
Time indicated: 3:24
